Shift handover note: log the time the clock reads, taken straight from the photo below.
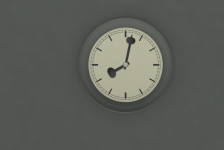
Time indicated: 8:02
